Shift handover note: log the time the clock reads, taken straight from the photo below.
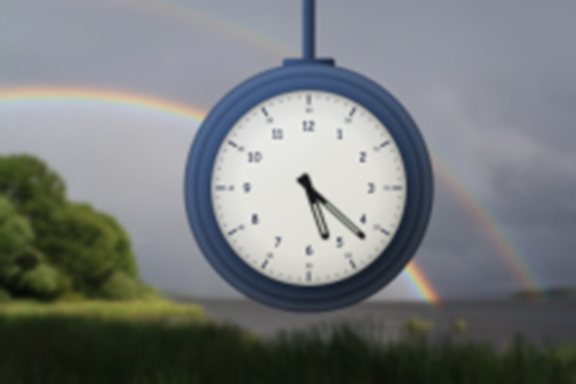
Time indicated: 5:22
